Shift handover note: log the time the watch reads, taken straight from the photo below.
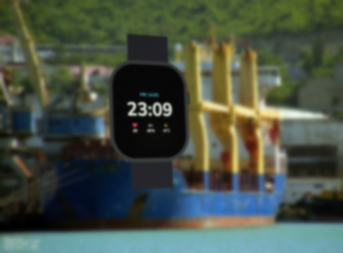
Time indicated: 23:09
